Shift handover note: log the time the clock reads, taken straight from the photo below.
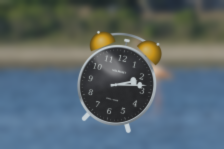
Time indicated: 2:13
